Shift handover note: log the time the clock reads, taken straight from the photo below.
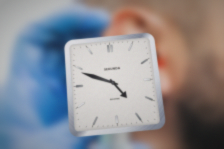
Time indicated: 4:49
